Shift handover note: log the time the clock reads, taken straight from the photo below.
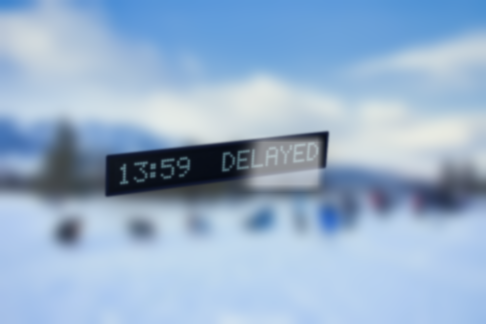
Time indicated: 13:59
